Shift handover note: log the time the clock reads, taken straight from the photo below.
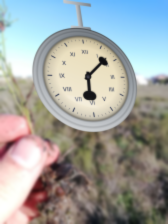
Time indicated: 6:08
